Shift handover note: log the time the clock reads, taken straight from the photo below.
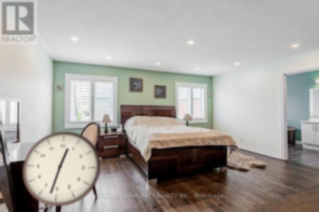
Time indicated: 12:32
